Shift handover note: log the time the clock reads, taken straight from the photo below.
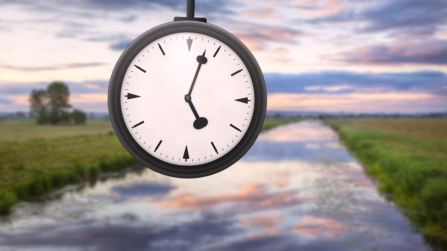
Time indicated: 5:03
